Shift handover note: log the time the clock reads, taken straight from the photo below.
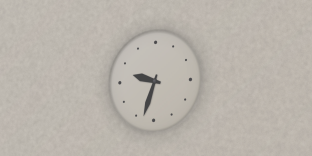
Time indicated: 9:33
